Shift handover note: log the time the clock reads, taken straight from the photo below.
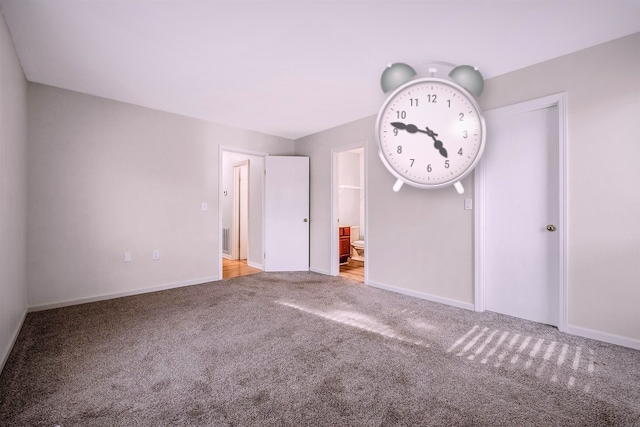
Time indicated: 4:47
